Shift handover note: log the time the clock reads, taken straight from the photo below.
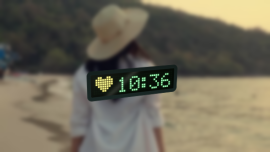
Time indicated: 10:36
